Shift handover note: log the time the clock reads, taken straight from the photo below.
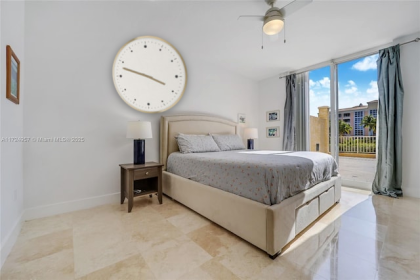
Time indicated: 3:48
